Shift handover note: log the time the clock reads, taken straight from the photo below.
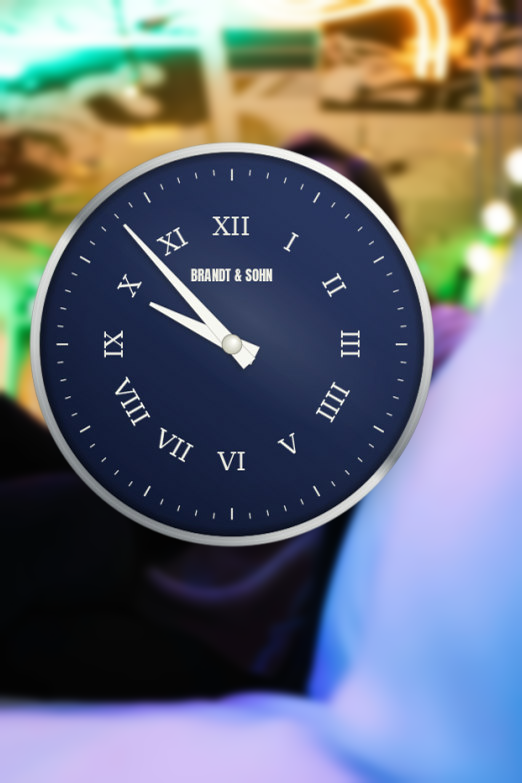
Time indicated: 9:53
